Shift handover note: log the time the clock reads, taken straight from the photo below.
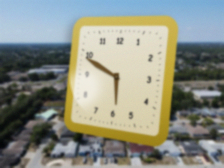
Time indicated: 5:49
